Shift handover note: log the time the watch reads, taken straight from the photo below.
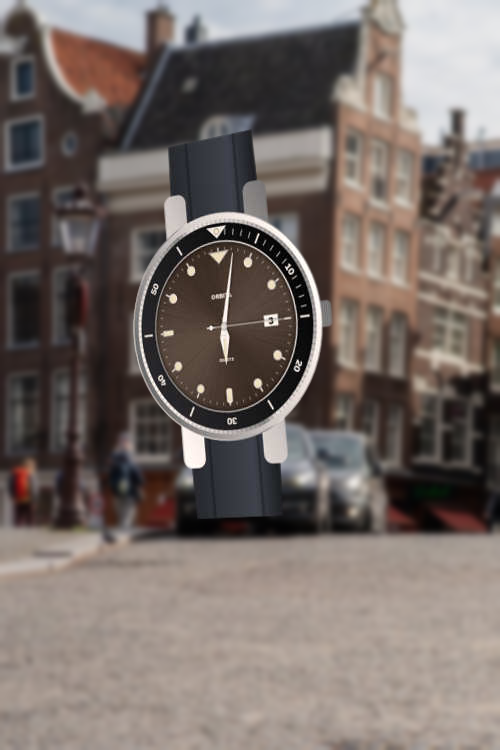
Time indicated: 6:02:15
